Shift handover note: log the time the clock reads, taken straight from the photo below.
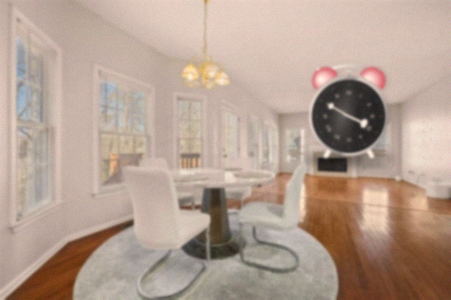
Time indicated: 3:50
